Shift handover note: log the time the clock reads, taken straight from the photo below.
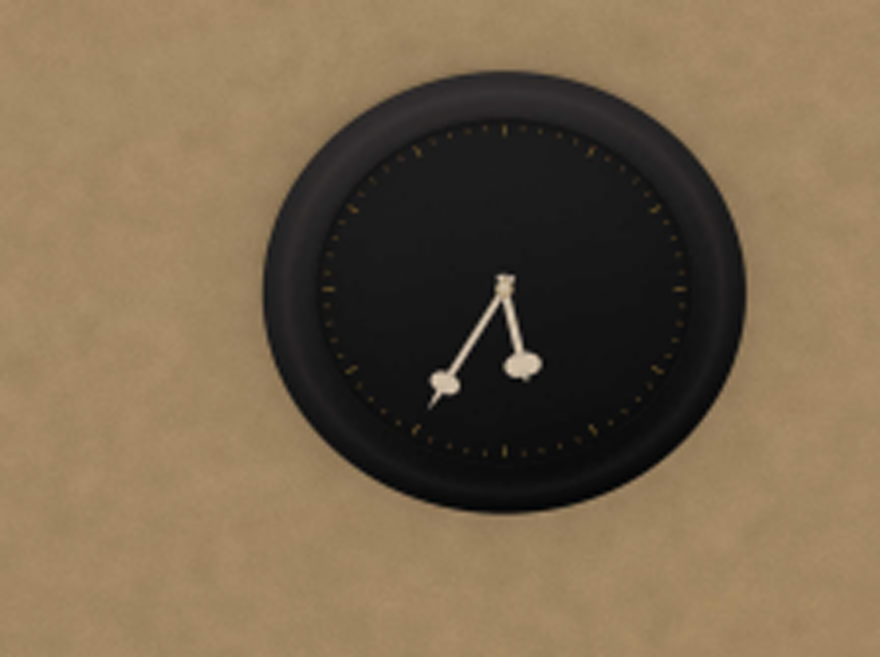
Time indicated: 5:35
